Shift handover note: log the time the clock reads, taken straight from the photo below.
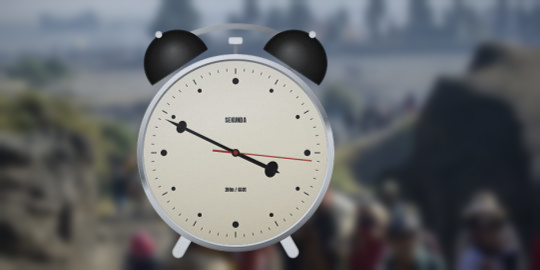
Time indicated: 3:49:16
